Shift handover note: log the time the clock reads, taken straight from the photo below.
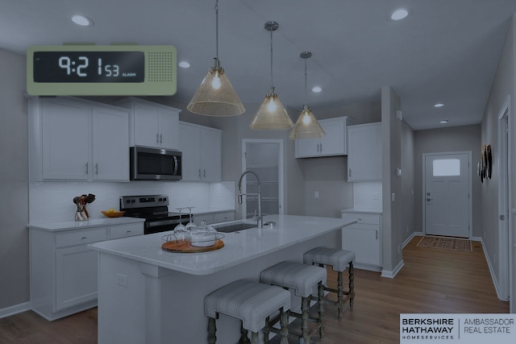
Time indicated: 9:21:53
